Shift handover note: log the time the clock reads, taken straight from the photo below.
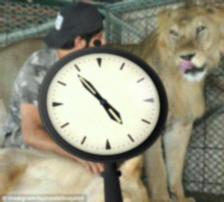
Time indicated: 4:54
